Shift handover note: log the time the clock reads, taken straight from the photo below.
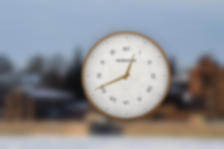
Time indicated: 12:41
